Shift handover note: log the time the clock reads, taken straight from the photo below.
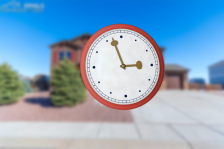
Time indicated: 2:57
